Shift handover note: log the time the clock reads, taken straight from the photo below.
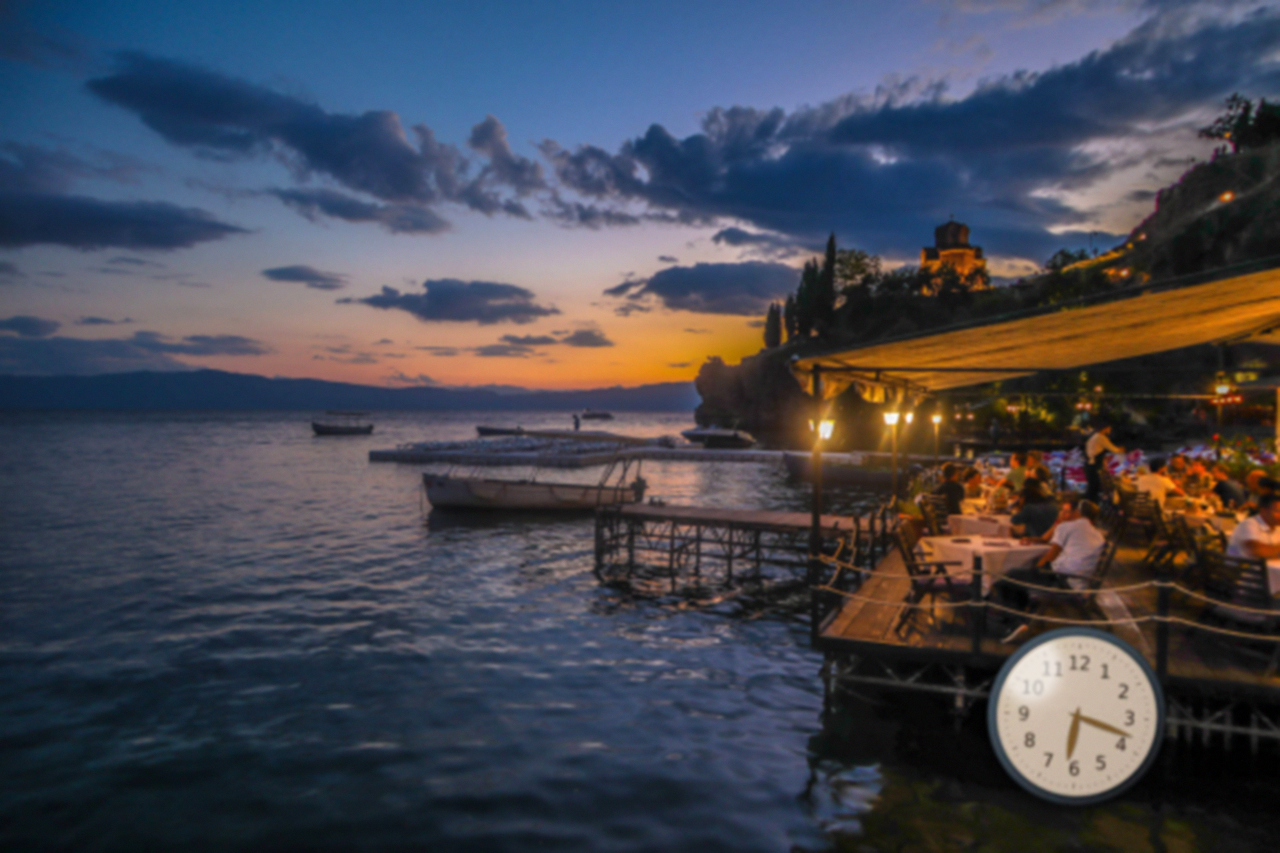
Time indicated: 6:18
